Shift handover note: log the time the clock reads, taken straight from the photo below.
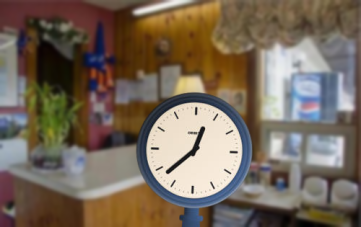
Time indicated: 12:38
